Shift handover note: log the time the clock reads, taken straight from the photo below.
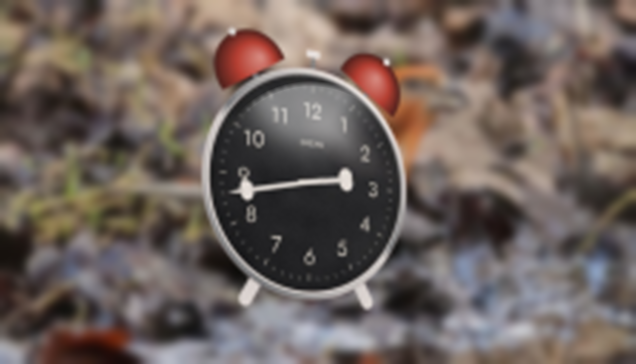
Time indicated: 2:43
